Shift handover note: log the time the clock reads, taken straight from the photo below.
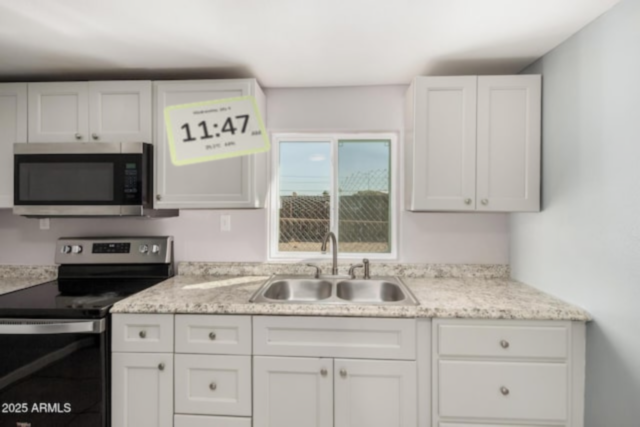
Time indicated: 11:47
